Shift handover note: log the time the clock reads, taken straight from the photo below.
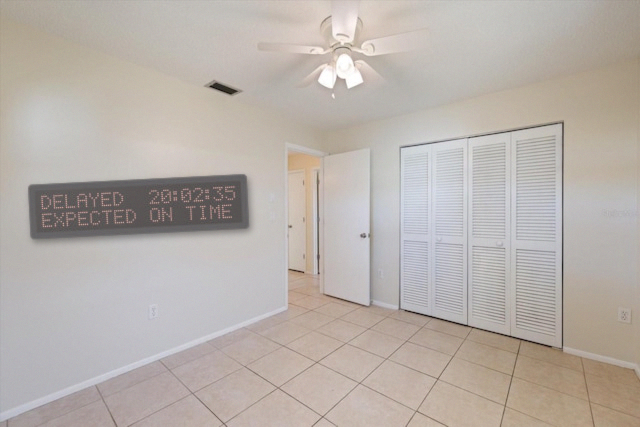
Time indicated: 20:02:35
